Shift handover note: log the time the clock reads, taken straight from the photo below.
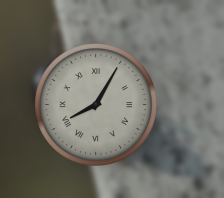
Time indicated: 8:05
